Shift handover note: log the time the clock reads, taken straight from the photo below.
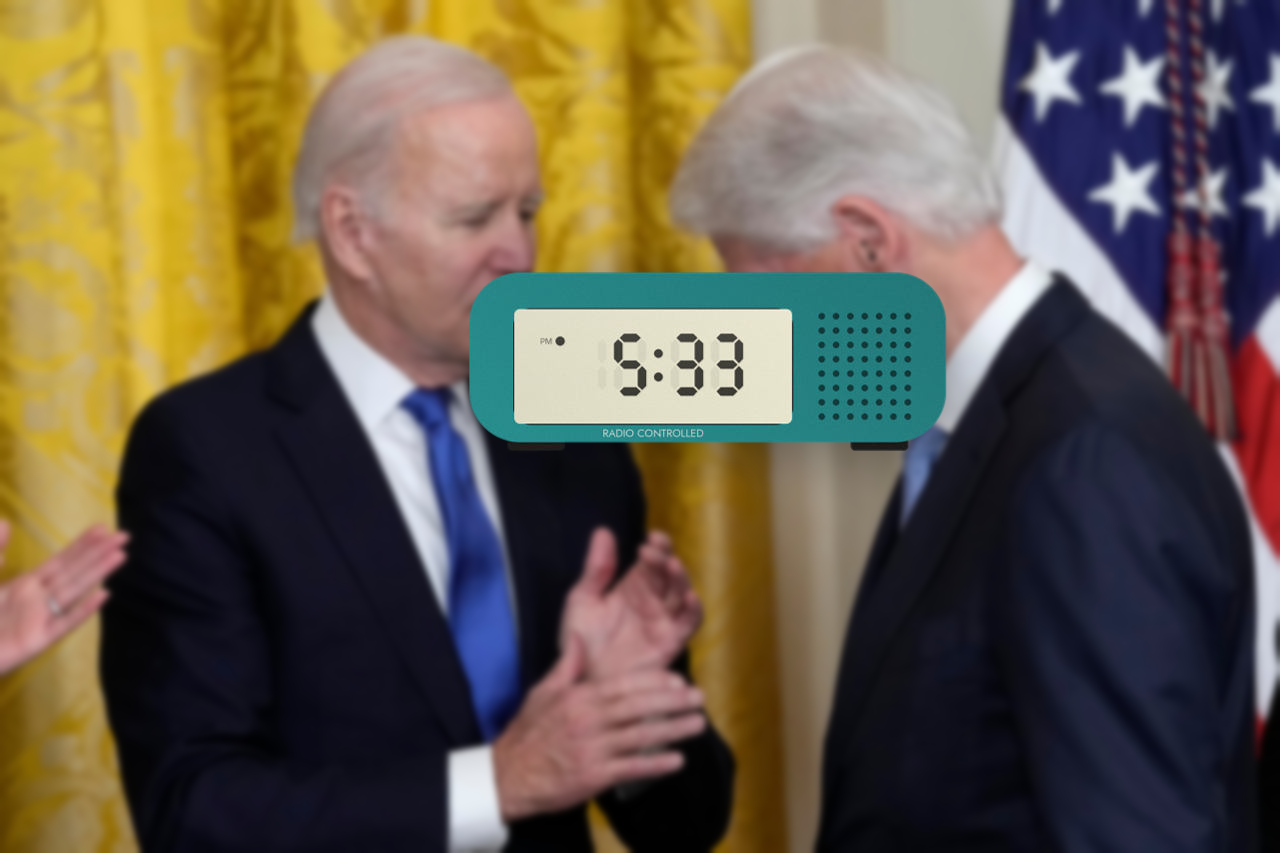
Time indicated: 5:33
